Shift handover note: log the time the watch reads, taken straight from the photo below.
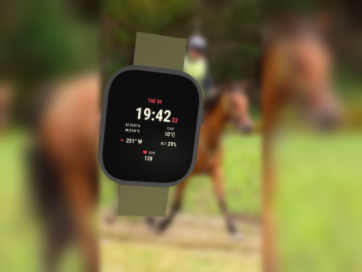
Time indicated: 19:42
